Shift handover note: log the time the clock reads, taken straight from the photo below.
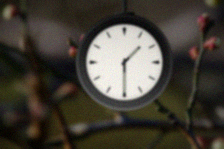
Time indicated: 1:30
